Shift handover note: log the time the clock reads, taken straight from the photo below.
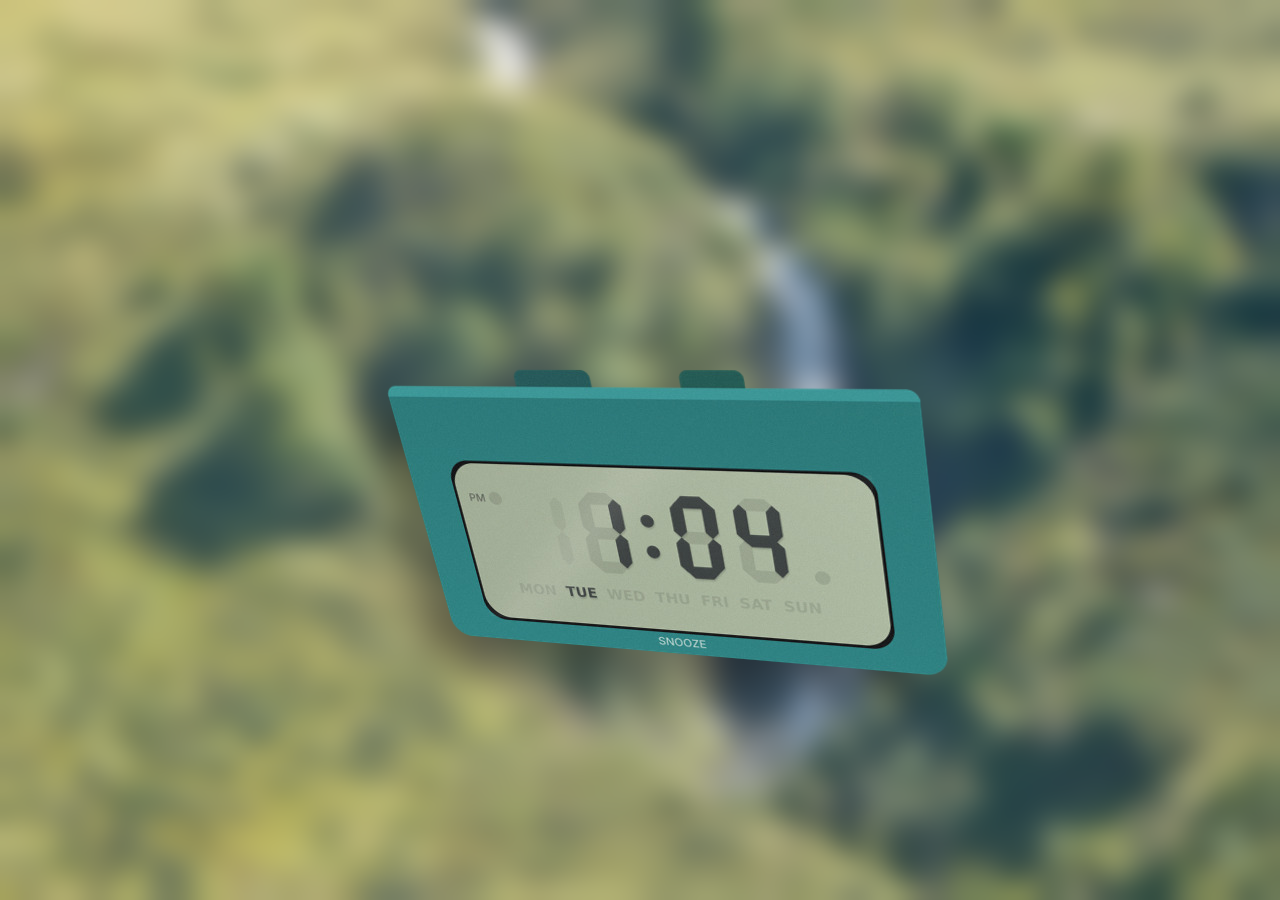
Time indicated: 1:04
